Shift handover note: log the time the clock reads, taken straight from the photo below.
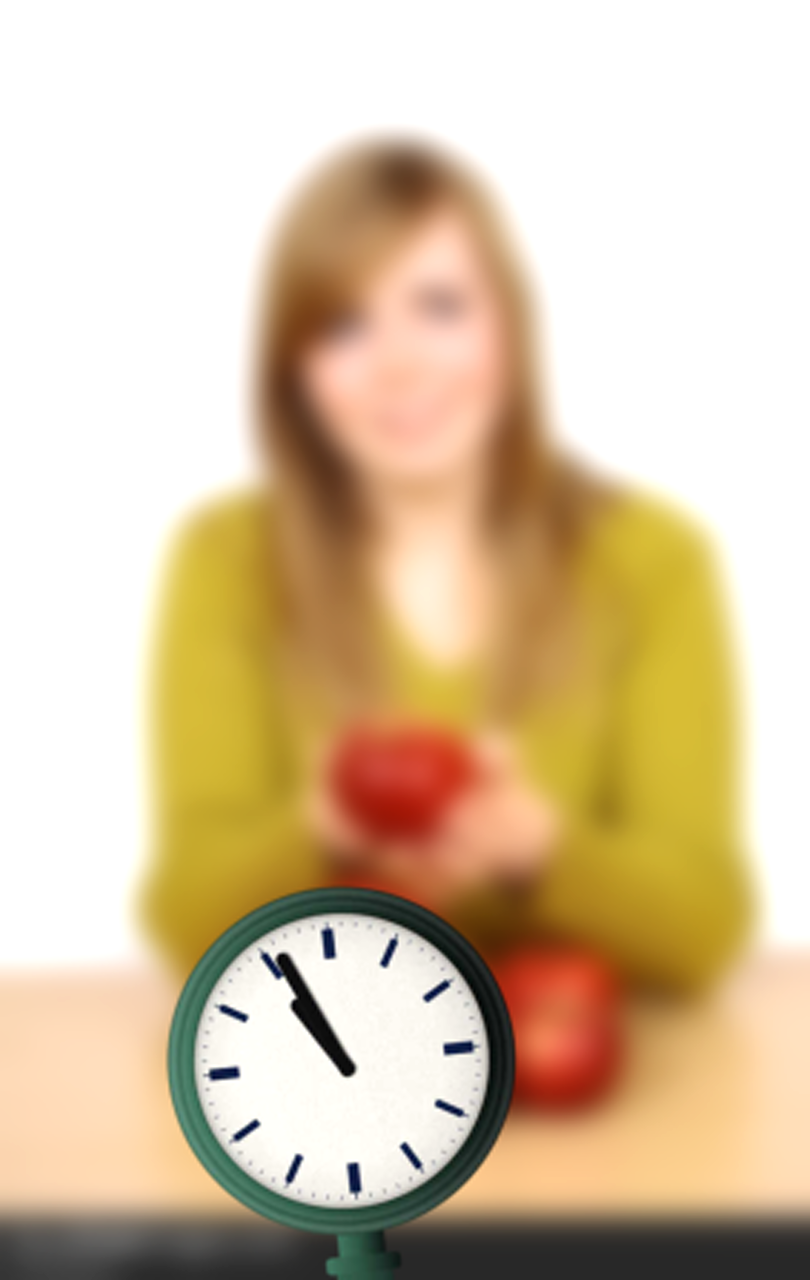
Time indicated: 10:56
